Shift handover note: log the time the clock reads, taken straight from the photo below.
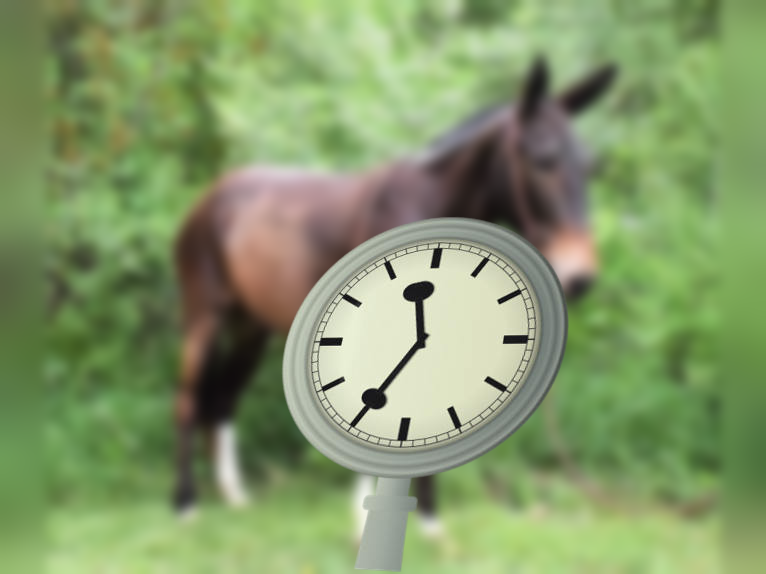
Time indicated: 11:35
